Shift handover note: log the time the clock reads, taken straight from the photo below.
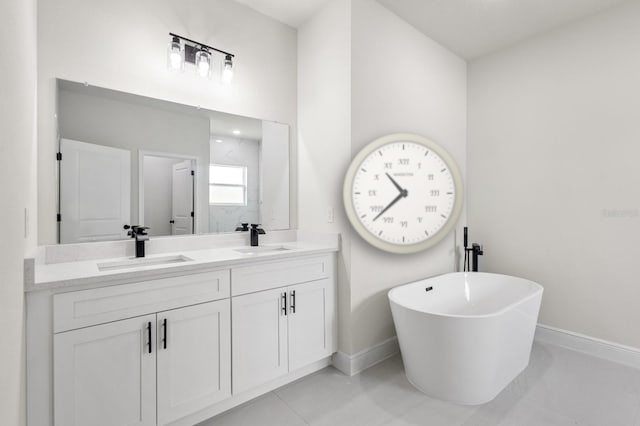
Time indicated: 10:38
